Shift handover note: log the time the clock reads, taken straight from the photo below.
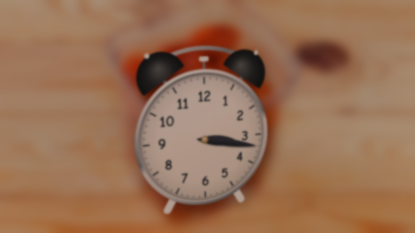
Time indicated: 3:17
